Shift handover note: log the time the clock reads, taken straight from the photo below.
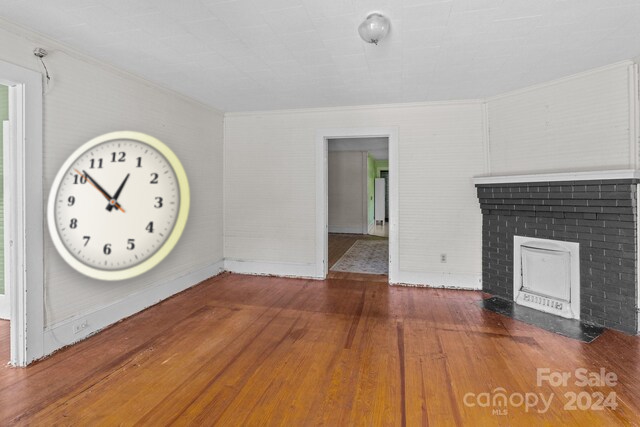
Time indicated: 12:51:51
